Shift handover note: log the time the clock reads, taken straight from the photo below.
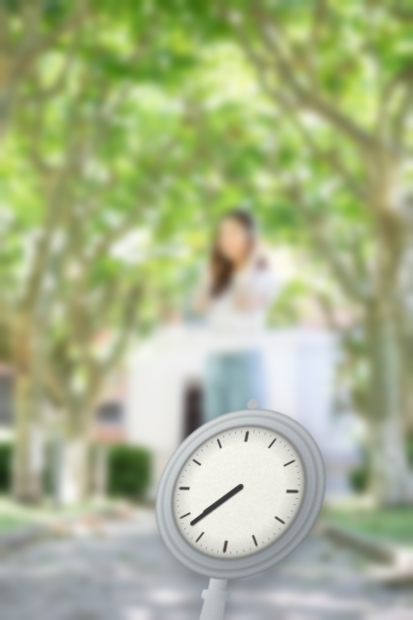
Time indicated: 7:38
